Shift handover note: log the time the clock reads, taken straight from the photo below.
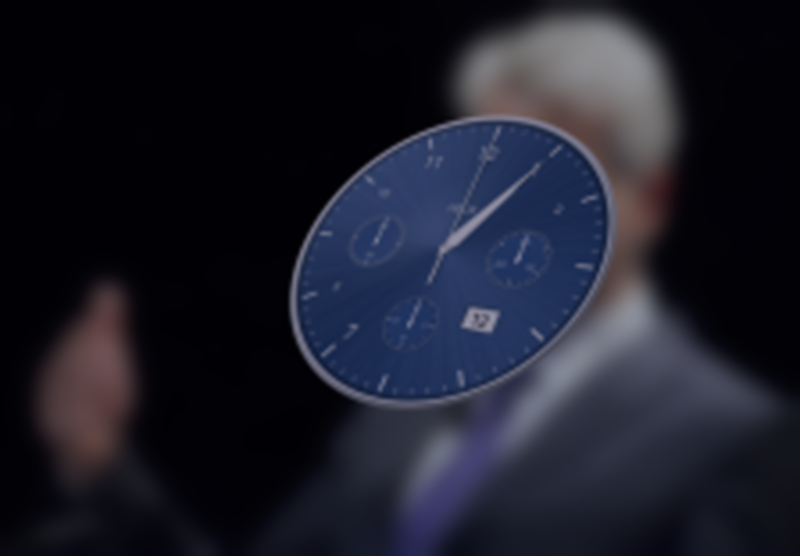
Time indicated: 1:05
